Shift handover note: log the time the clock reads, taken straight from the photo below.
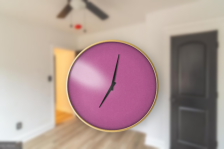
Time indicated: 7:02
